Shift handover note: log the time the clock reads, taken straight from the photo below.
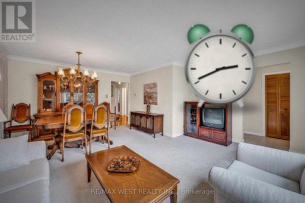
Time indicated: 2:41
